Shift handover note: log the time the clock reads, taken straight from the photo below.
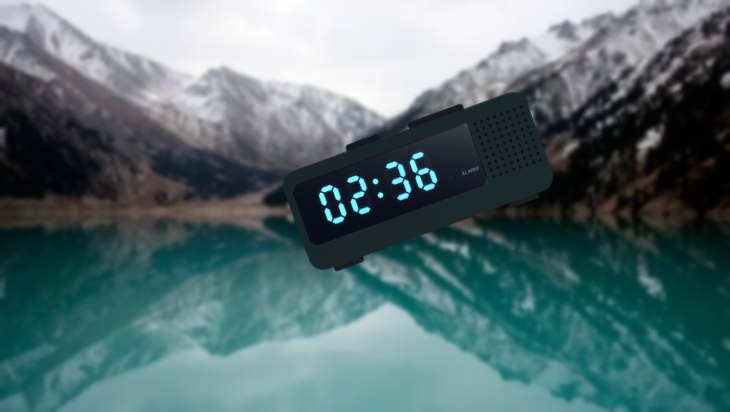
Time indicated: 2:36
